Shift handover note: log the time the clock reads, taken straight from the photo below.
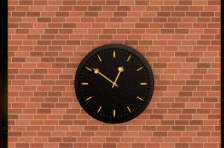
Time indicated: 12:51
